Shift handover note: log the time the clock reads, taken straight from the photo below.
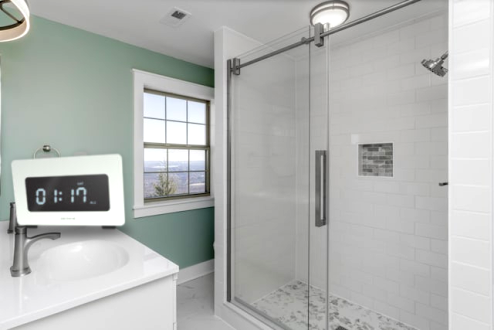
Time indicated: 1:17
